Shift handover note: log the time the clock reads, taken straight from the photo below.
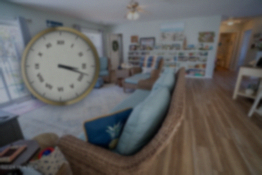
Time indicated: 3:18
